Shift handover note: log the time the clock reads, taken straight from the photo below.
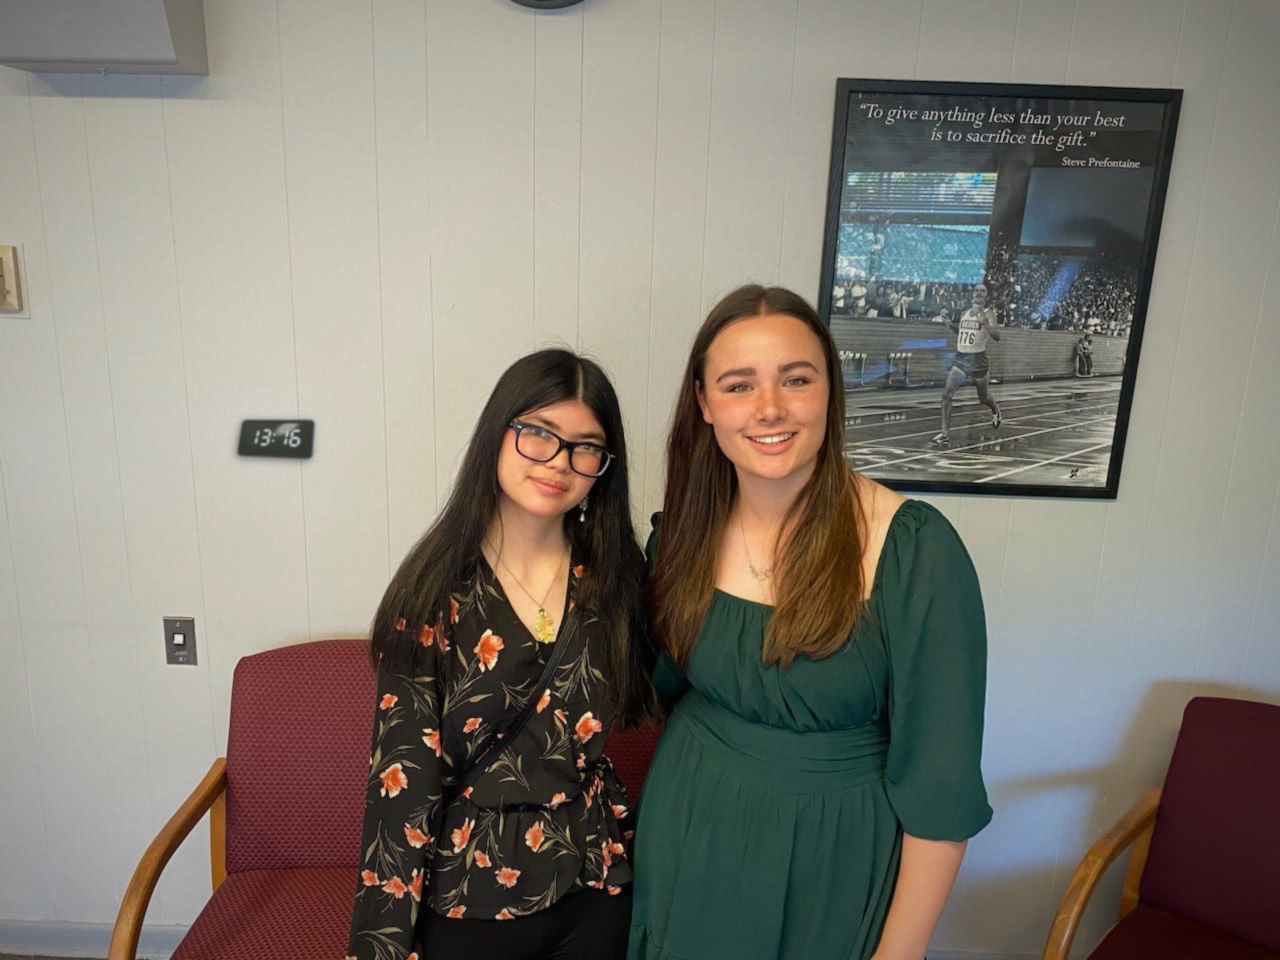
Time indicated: 13:16
